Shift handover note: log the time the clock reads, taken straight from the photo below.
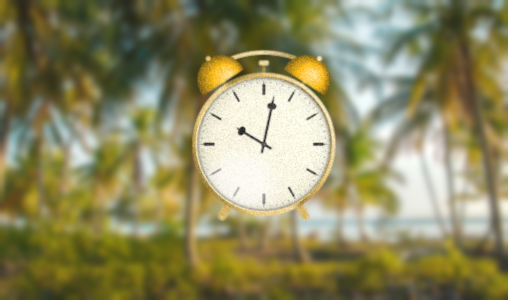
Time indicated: 10:02
